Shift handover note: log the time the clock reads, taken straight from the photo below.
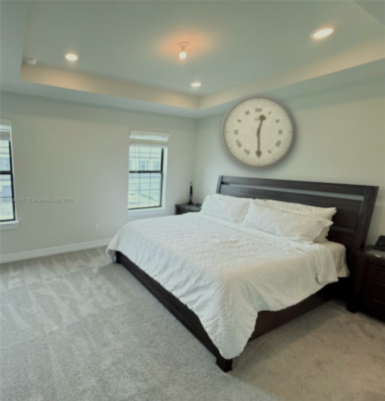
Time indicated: 12:30
